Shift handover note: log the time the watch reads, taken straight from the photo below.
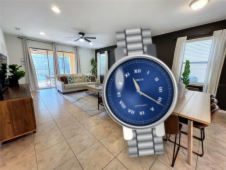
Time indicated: 11:21
